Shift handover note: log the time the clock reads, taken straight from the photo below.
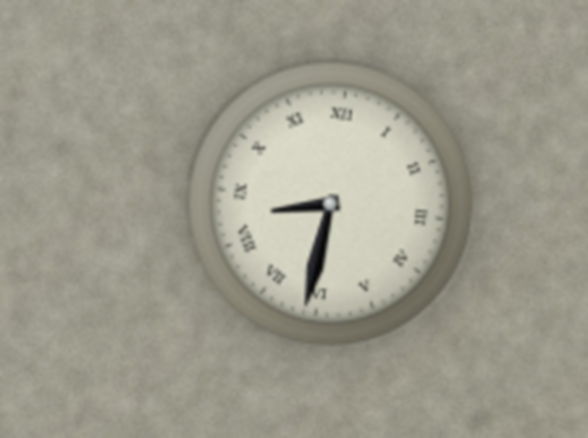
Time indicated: 8:31
